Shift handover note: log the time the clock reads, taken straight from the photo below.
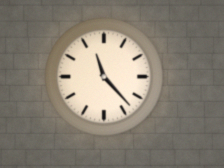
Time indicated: 11:23
